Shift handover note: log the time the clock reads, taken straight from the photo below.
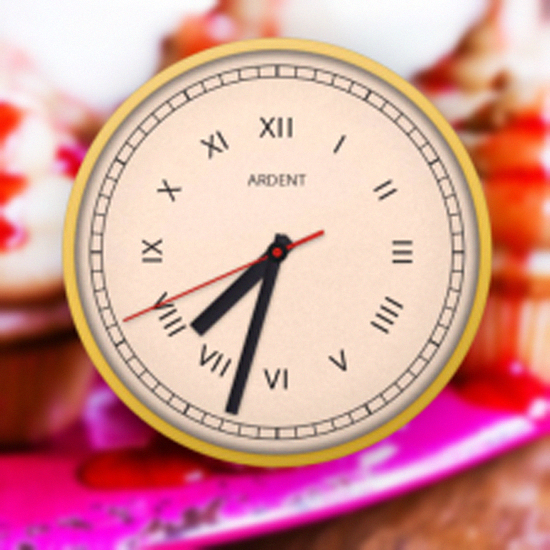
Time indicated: 7:32:41
